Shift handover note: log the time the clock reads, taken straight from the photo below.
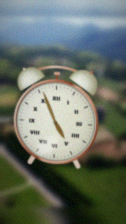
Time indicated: 4:56
